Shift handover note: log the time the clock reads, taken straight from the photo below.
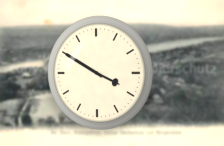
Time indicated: 3:50
